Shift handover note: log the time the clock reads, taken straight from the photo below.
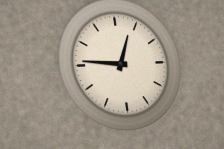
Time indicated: 12:46
